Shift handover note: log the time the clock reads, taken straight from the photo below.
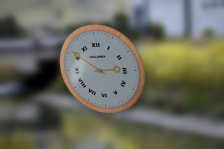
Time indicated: 2:51
